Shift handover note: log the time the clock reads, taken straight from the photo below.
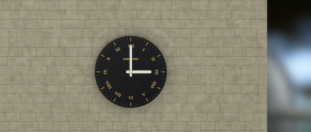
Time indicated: 3:00
